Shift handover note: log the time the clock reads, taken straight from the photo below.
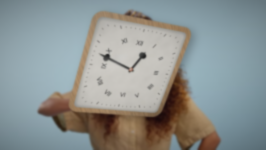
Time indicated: 12:48
